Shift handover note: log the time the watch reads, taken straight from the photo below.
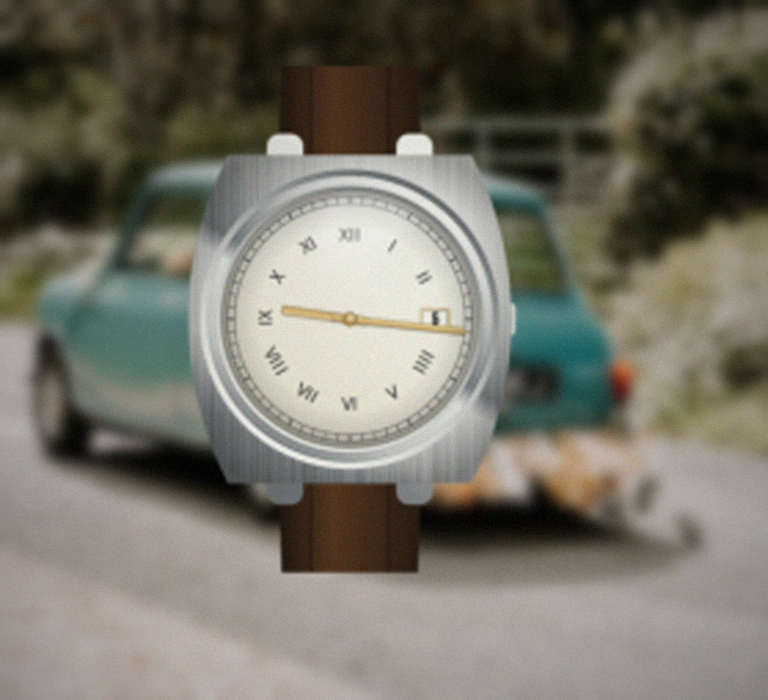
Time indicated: 9:16
